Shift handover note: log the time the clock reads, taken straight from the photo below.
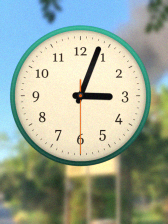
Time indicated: 3:03:30
